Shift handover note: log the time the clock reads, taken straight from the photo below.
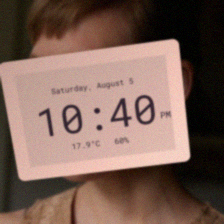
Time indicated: 10:40
